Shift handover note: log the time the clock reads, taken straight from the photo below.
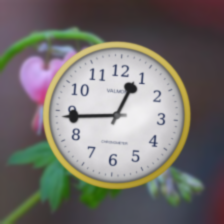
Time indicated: 12:44
